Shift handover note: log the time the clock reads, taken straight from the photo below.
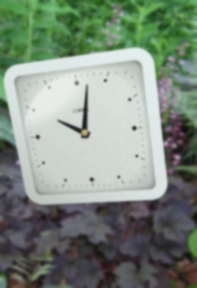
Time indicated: 10:02
